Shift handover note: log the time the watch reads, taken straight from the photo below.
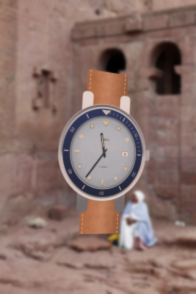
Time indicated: 11:36
